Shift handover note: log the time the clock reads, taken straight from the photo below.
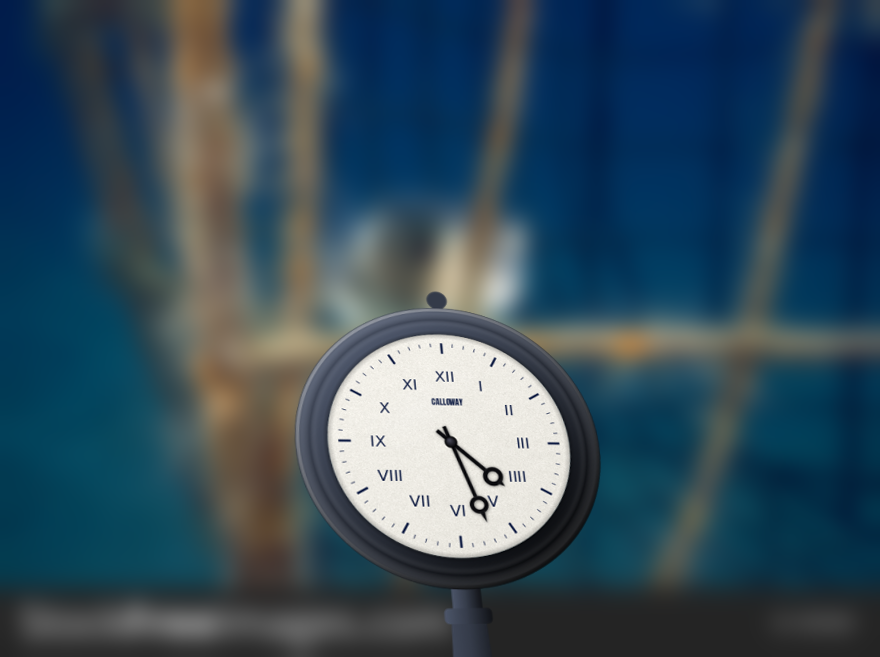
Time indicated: 4:27
